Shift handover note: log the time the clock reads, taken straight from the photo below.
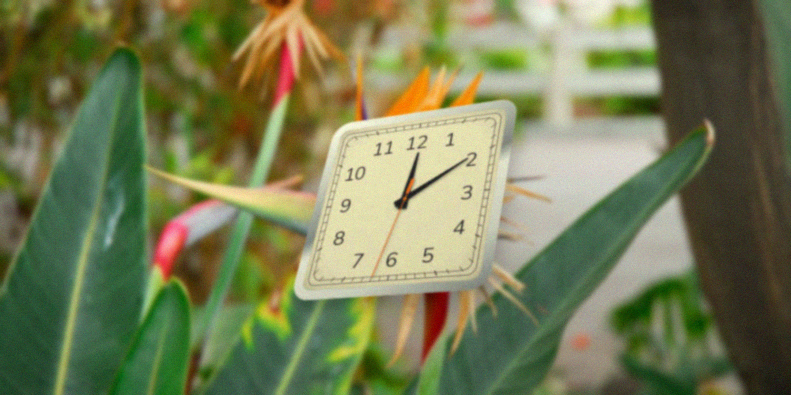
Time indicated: 12:09:32
